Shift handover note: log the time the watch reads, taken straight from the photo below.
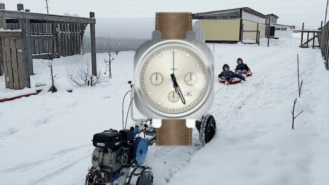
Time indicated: 5:26
